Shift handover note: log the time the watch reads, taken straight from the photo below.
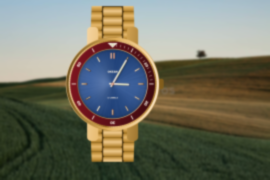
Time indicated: 3:05
